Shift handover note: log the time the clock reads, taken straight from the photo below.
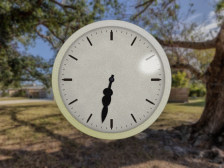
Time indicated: 6:32
